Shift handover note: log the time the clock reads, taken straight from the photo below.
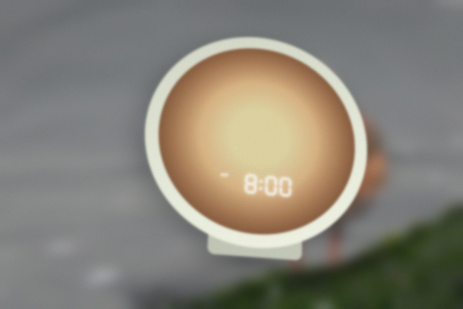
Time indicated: 8:00
